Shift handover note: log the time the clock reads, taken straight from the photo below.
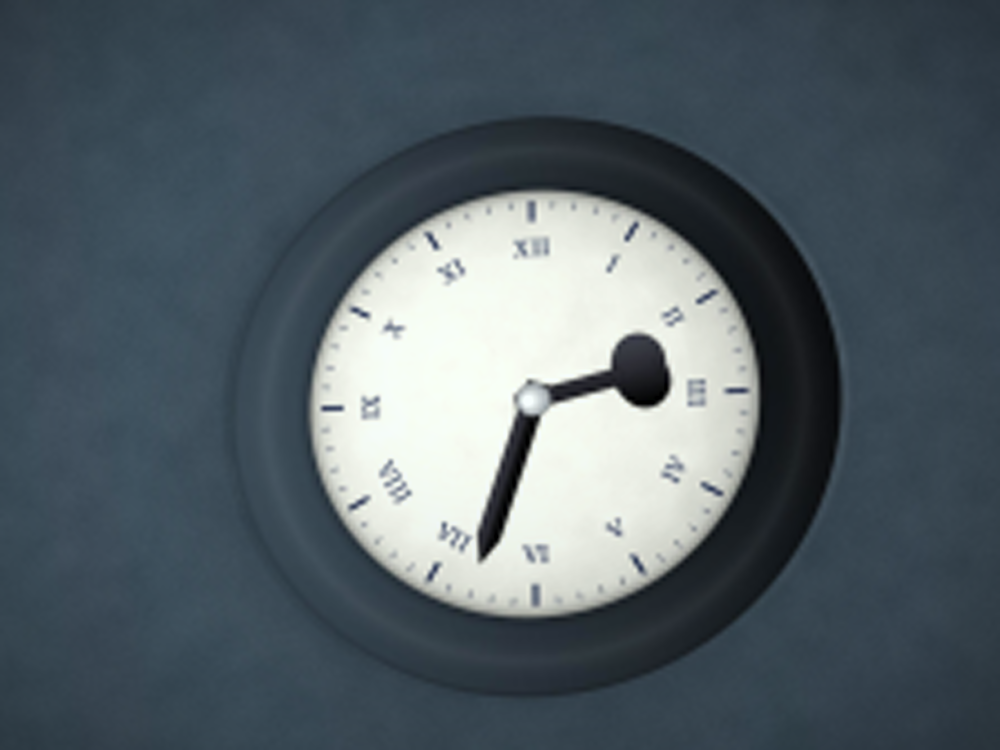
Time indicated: 2:33
